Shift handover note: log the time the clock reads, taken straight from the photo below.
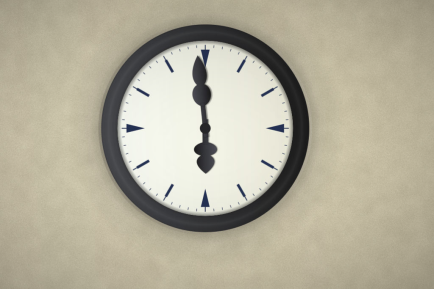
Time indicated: 5:59
